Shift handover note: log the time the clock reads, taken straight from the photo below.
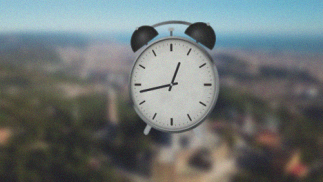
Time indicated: 12:43
